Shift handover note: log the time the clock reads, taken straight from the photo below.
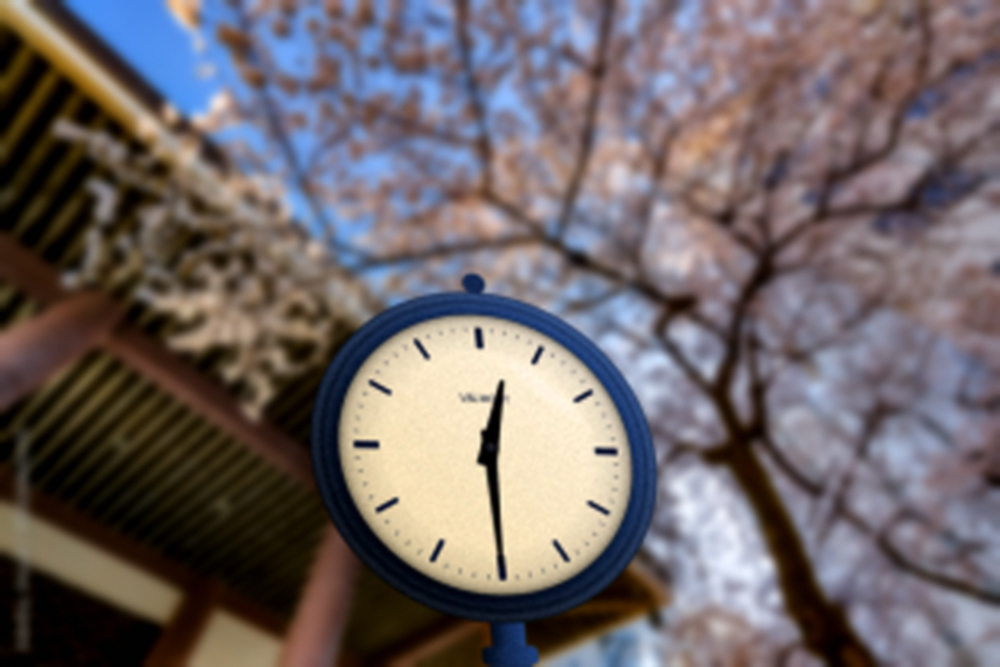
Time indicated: 12:30
